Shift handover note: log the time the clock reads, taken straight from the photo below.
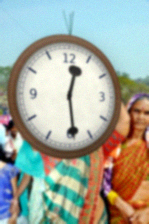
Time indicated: 12:29
